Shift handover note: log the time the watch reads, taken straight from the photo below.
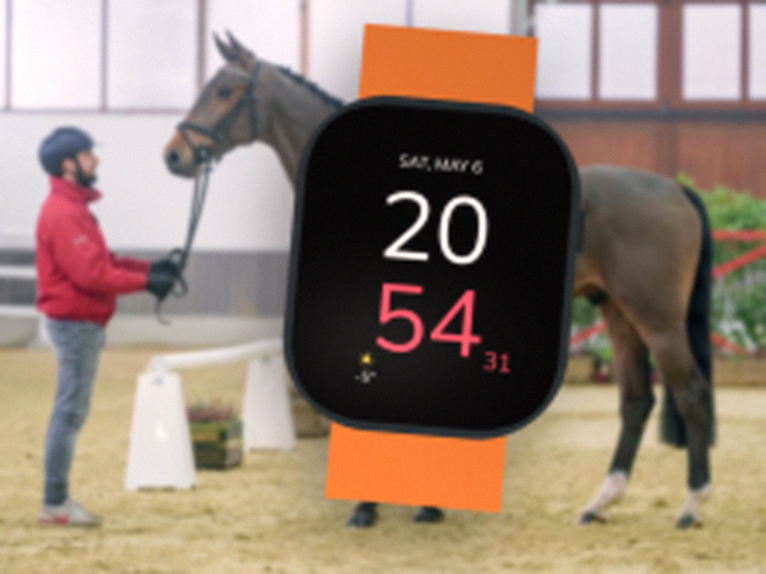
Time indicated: 20:54
